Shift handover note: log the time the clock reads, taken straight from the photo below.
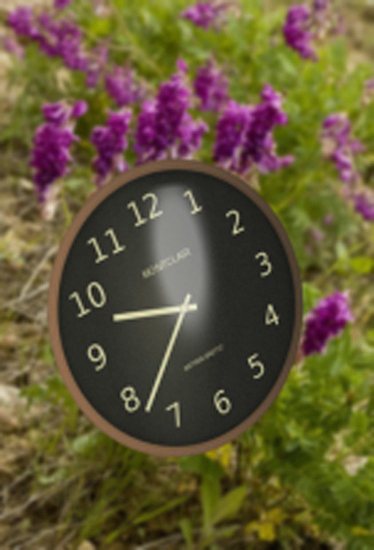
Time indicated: 9:38
